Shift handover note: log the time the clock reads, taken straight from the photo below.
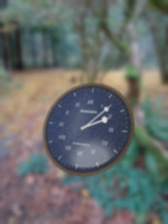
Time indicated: 2:07
